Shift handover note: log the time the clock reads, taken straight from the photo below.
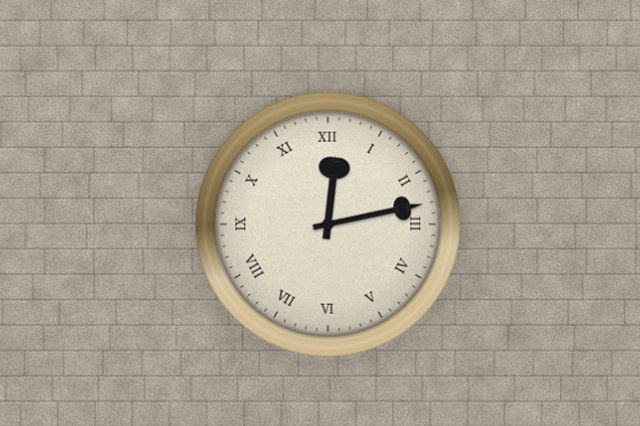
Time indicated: 12:13
